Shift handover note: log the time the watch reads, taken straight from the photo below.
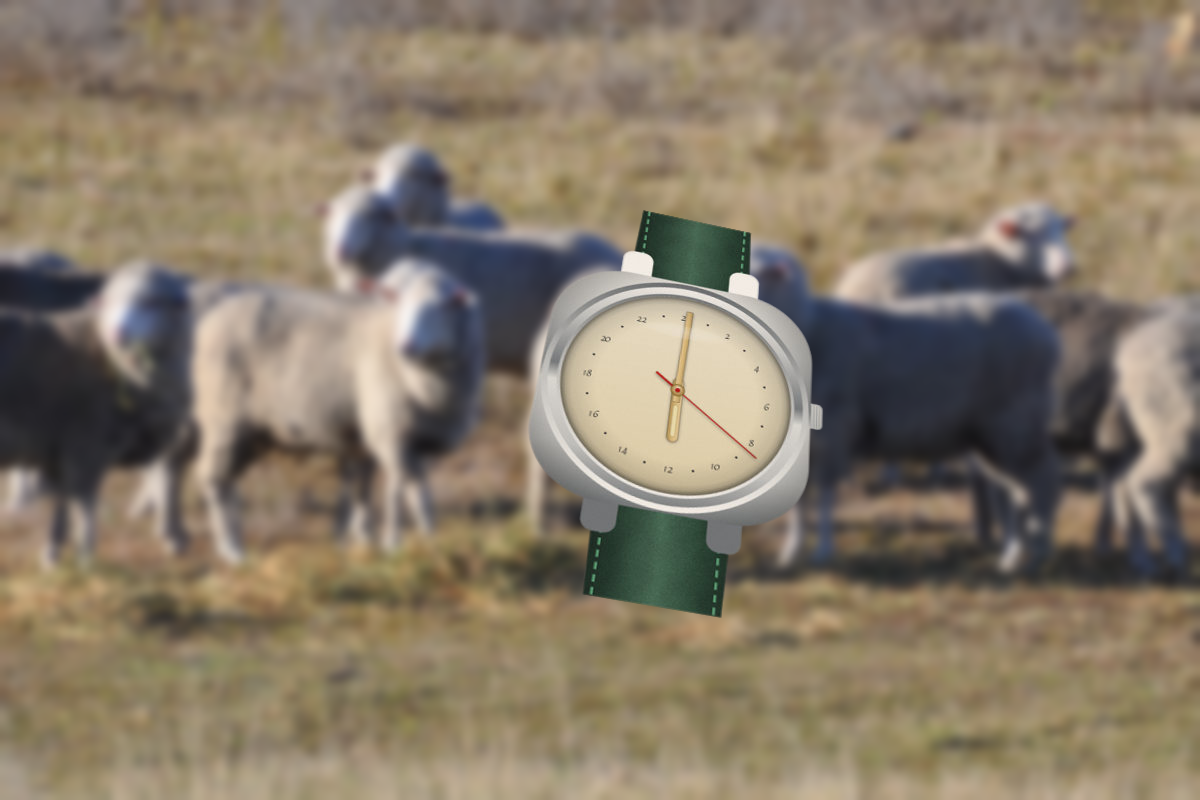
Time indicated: 12:00:21
